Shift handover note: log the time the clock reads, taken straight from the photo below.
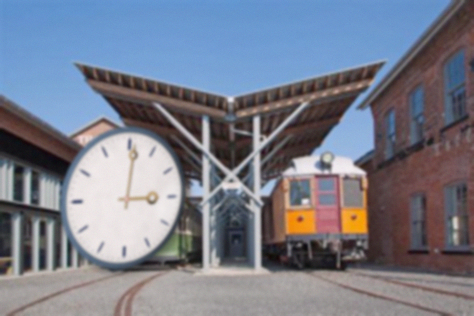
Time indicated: 3:01
